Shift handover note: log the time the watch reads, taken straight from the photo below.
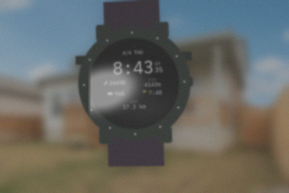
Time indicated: 8:43
